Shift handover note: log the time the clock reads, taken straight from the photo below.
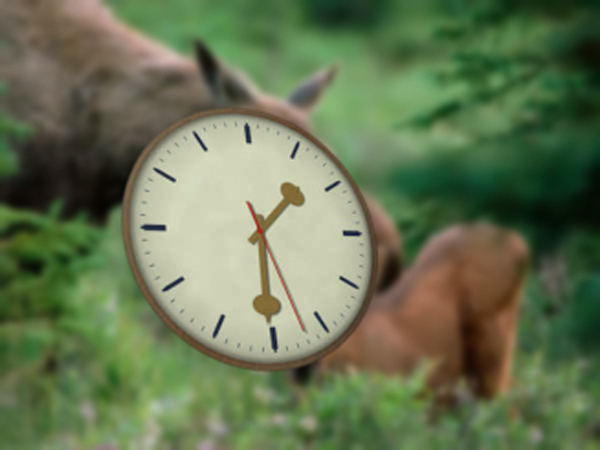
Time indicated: 1:30:27
